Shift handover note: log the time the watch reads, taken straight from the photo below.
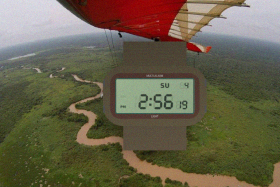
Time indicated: 2:56:19
